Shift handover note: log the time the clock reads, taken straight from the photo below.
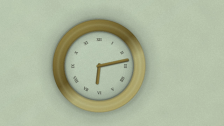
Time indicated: 6:13
